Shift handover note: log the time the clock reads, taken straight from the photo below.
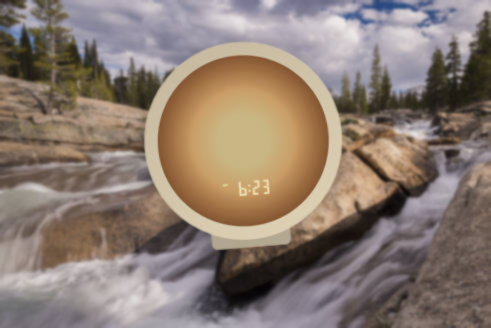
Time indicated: 6:23
